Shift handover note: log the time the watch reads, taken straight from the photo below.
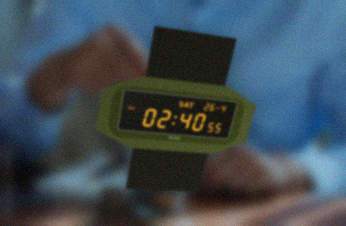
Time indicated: 2:40
